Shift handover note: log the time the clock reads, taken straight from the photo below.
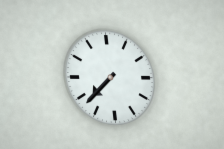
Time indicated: 7:38
